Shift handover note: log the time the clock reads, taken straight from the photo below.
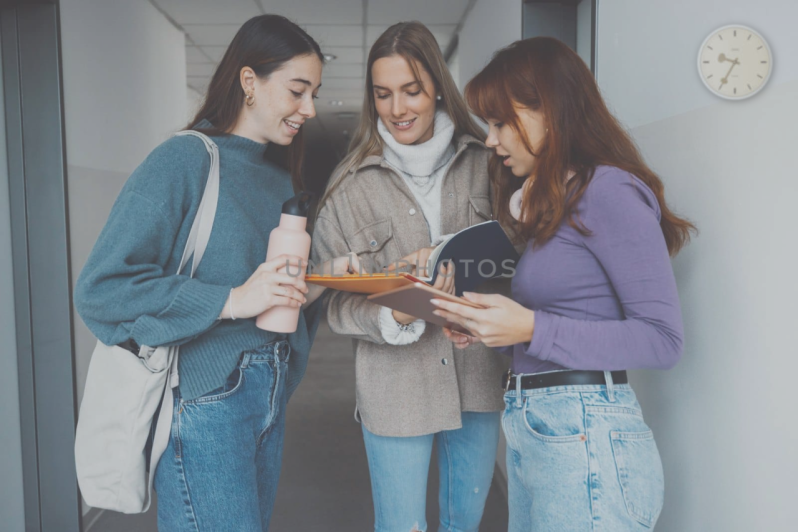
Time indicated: 9:35
